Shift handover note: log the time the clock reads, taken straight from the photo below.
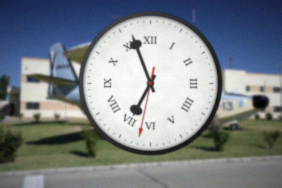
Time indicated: 6:56:32
